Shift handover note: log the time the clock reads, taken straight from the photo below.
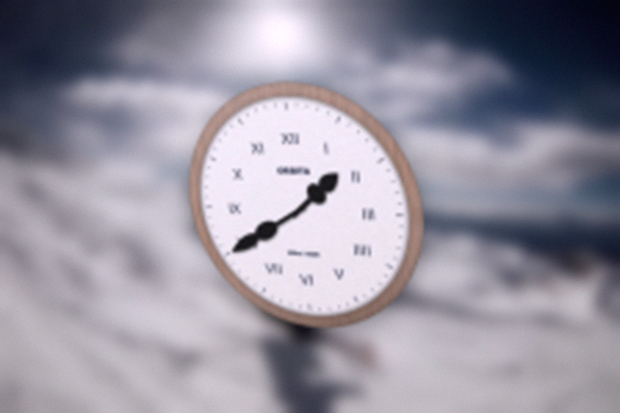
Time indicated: 1:40
